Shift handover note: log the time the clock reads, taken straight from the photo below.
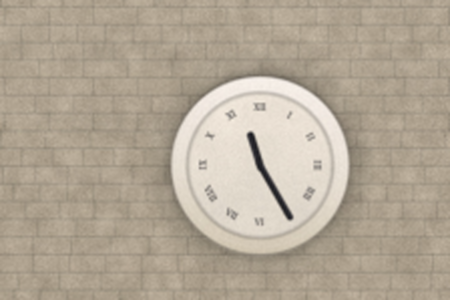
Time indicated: 11:25
